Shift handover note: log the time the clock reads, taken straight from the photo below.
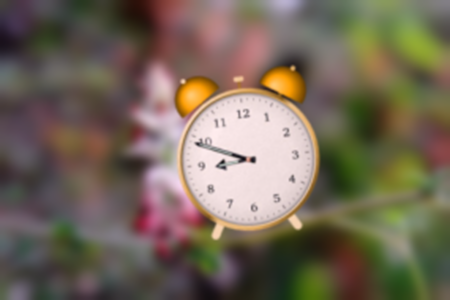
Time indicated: 8:49
